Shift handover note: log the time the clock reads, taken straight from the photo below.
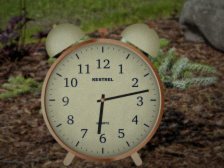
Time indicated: 6:13
